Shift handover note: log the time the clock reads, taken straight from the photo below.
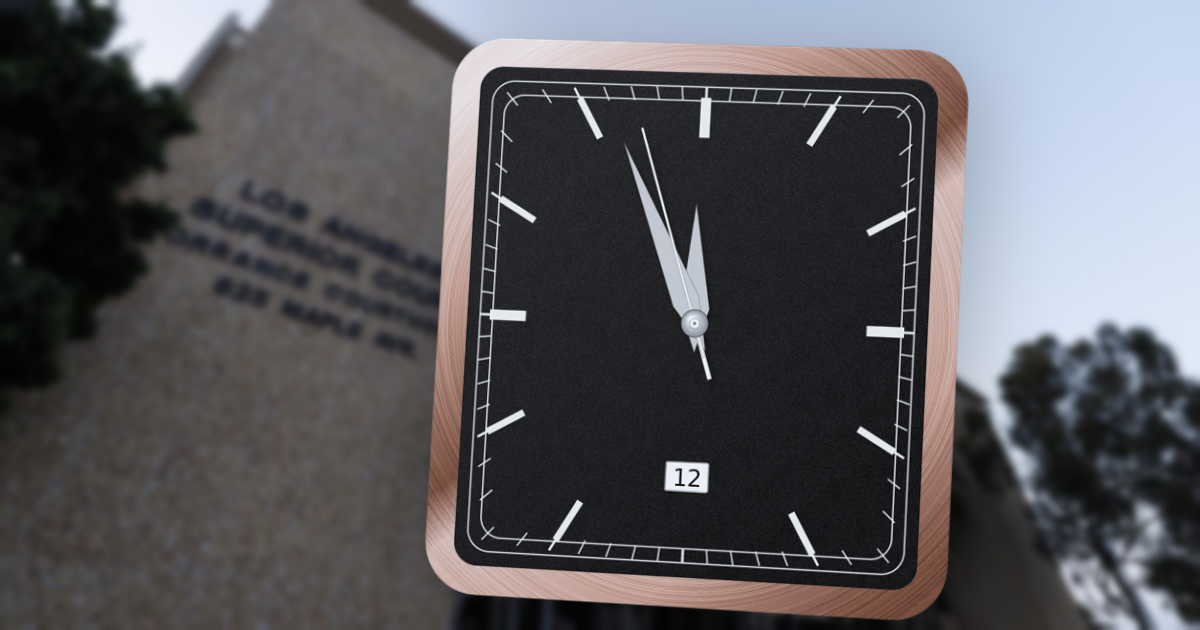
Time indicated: 11:55:57
